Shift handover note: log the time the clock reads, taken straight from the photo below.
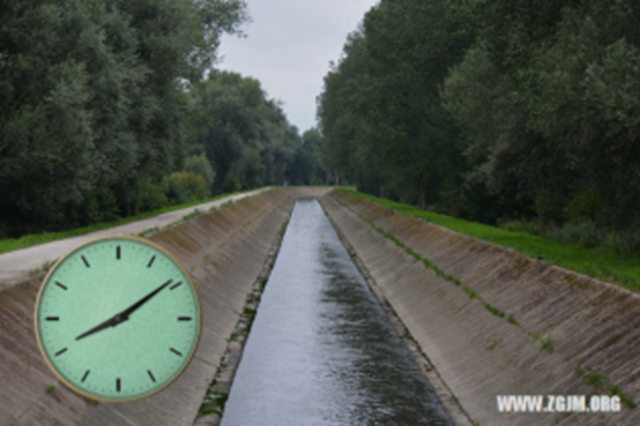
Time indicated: 8:09
